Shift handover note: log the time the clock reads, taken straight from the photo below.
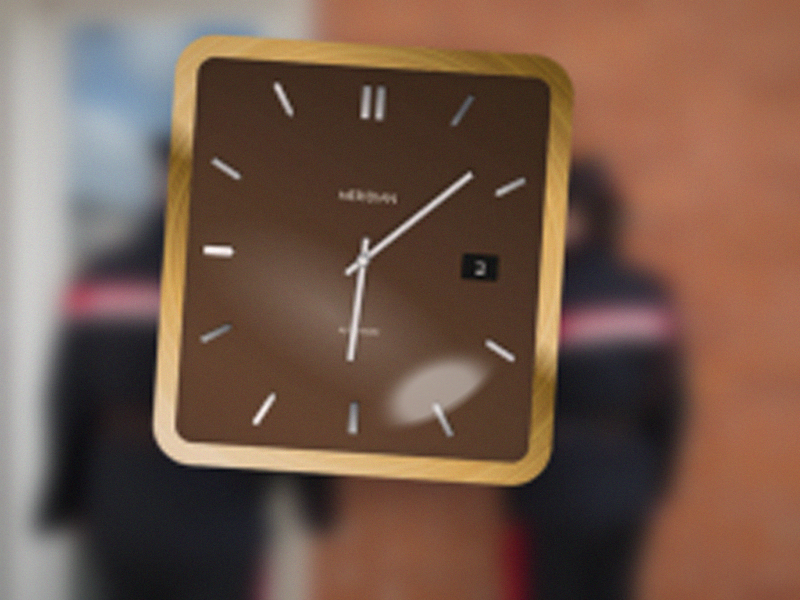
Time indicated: 6:08
